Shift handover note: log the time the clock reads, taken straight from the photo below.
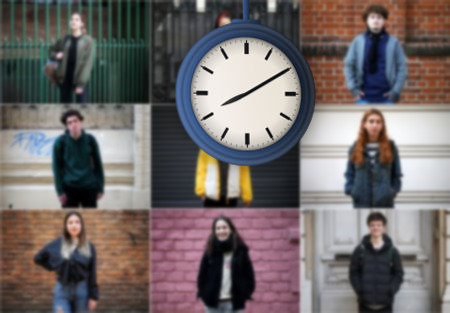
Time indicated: 8:10
